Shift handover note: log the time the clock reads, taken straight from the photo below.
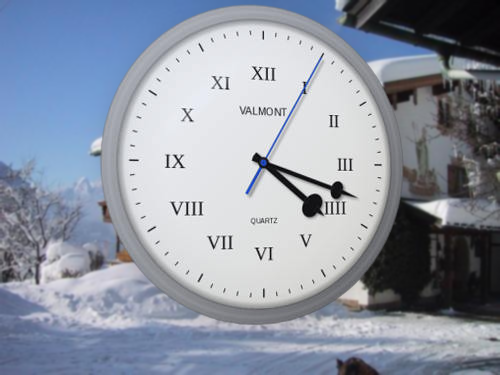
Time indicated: 4:18:05
